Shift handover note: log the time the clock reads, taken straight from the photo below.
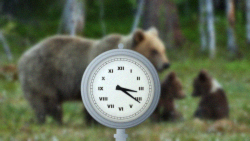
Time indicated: 3:21
